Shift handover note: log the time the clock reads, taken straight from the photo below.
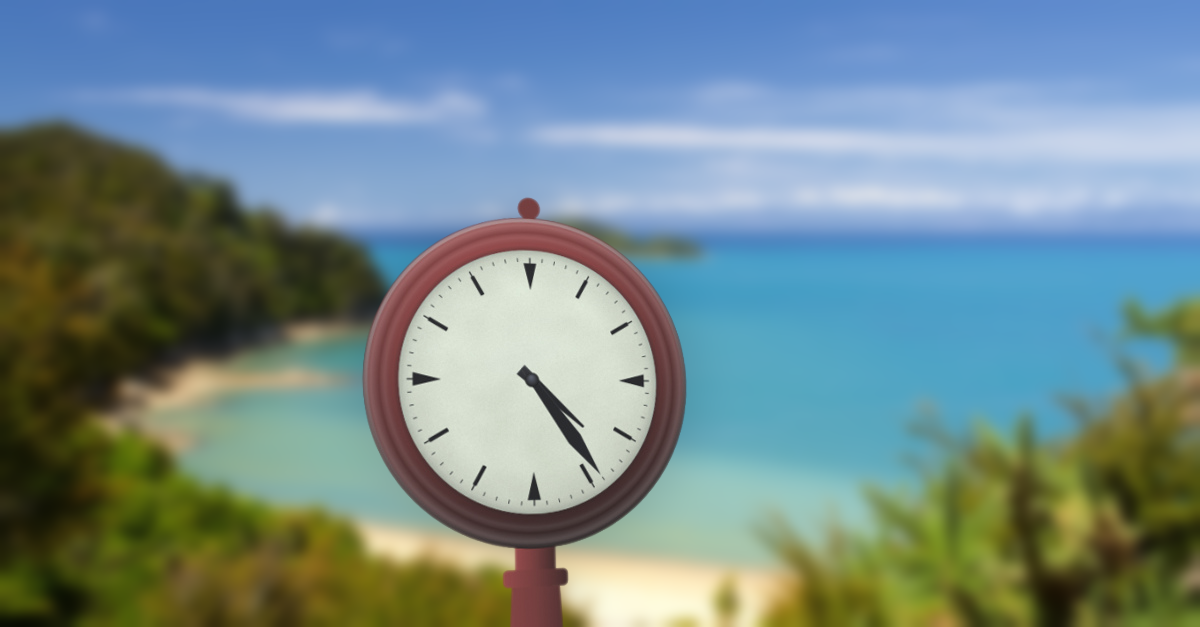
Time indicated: 4:24
